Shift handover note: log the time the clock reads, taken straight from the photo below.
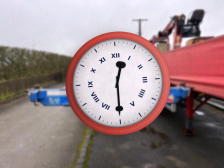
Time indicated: 12:30
